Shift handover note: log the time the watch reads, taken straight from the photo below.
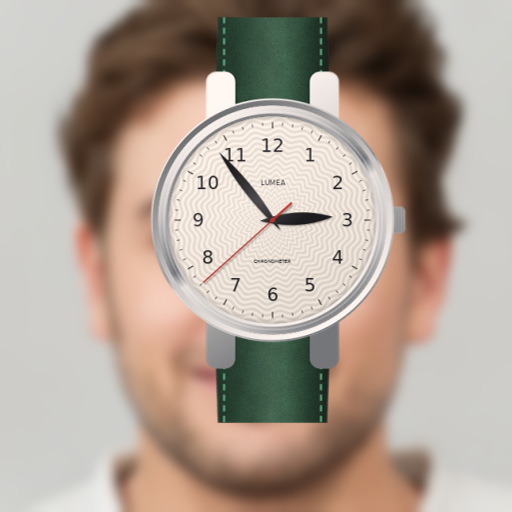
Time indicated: 2:53:38
